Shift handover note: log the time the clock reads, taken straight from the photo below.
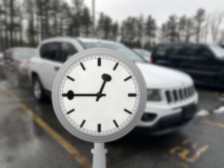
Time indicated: 12:45
